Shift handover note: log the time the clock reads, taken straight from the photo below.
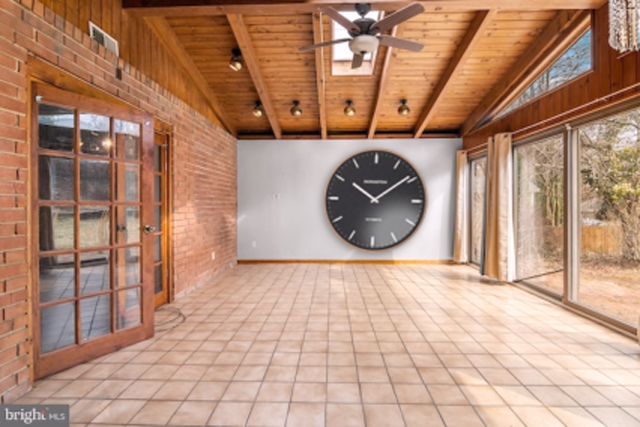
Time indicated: 10:09
